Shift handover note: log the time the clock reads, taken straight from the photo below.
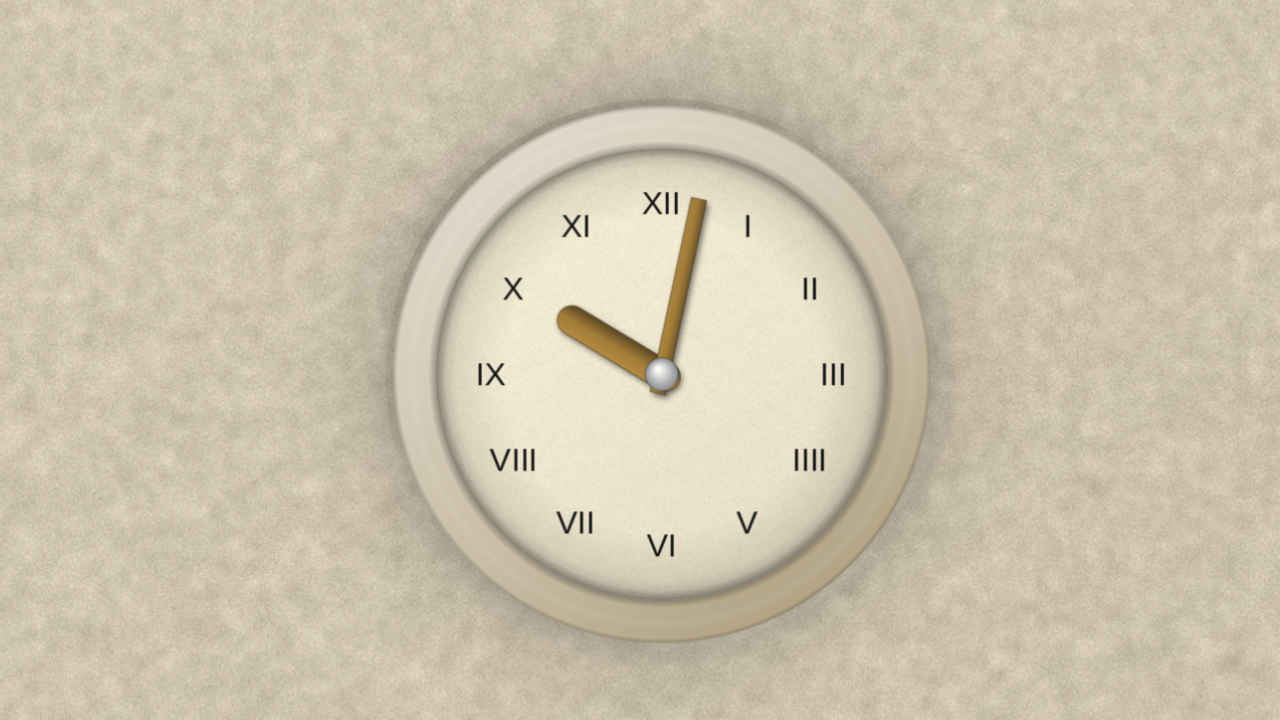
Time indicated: 10:02
